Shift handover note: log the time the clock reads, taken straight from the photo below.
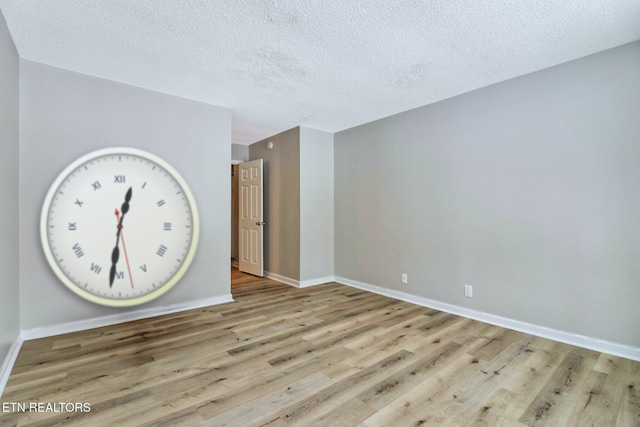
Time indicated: 12:31:28
